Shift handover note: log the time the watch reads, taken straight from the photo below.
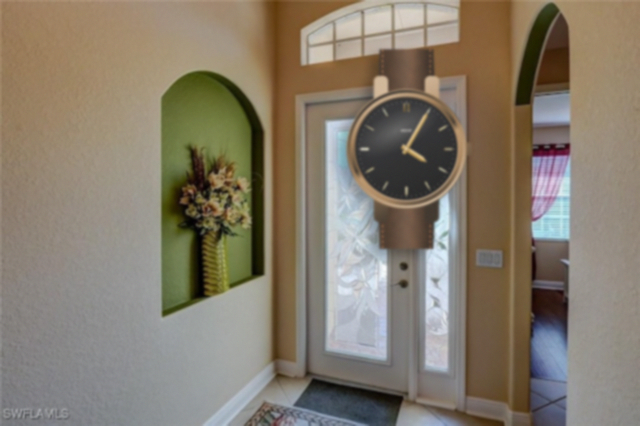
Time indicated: 4:05
